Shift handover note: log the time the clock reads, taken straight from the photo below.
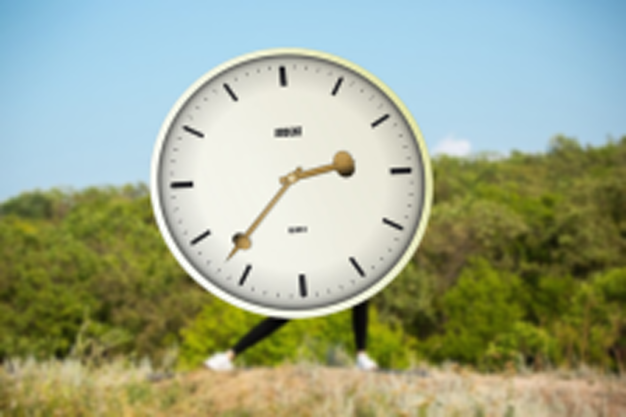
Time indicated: 2:37
